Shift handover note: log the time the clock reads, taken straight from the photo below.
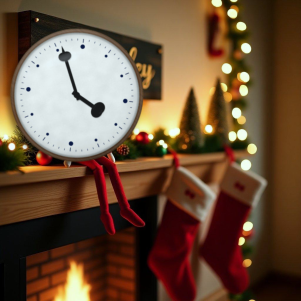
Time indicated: 3:56
